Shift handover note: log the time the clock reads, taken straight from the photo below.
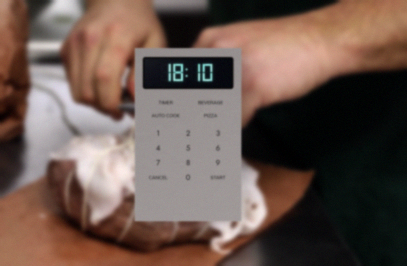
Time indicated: 18:10
